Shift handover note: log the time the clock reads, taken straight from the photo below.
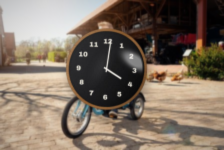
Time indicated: 4:01
